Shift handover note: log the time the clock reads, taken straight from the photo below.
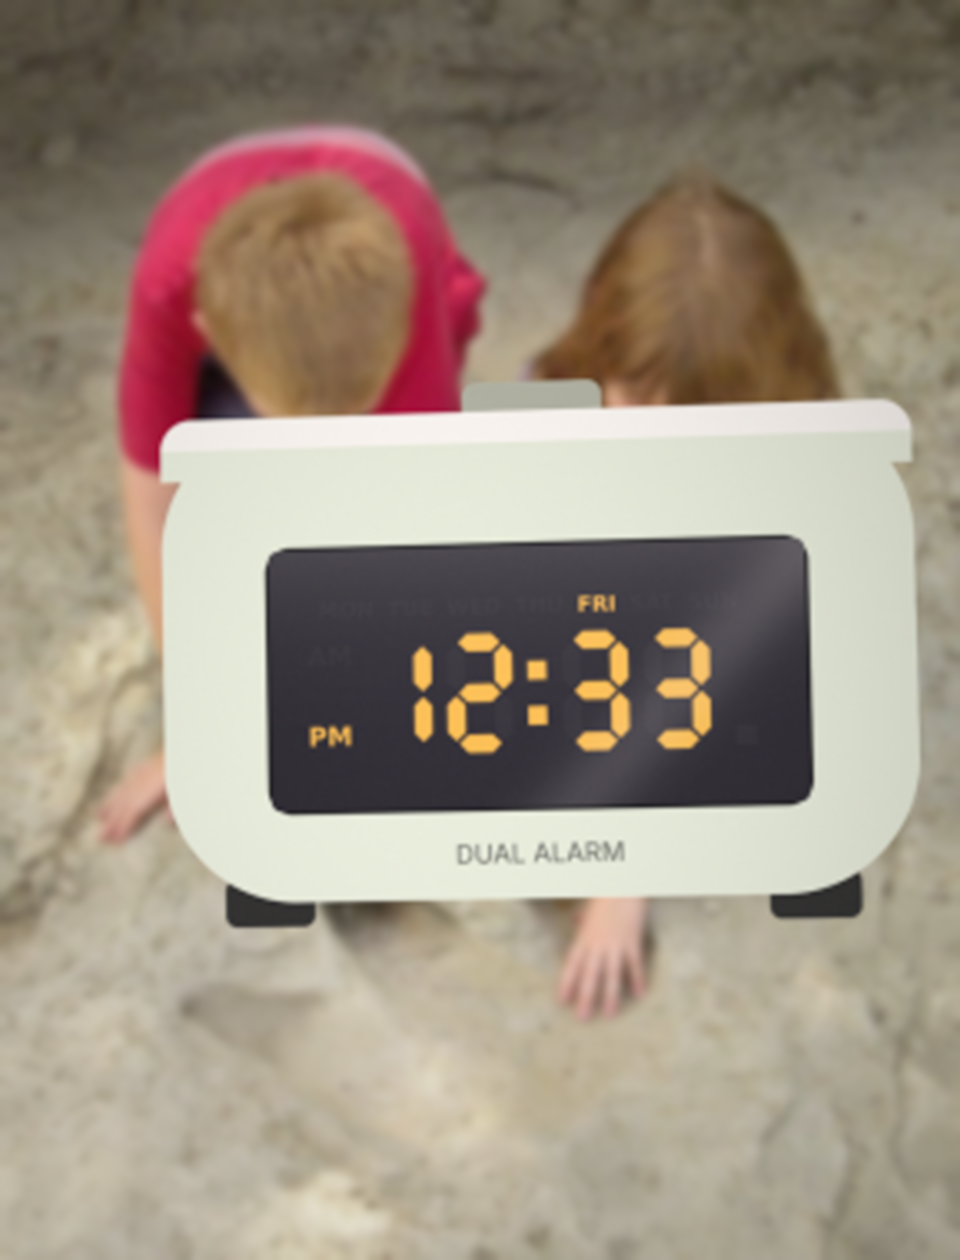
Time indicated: 12:33
